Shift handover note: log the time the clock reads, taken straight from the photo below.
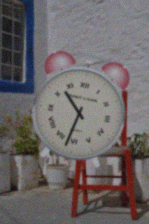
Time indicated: 10:32
